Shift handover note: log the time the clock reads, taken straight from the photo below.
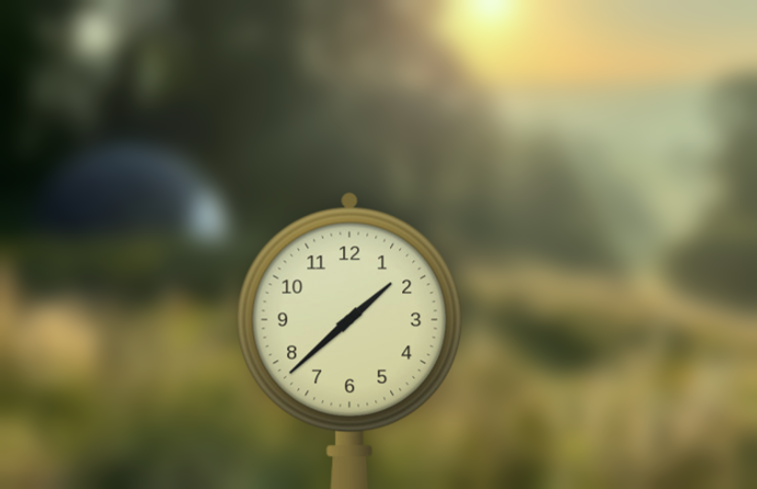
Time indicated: 1:38
